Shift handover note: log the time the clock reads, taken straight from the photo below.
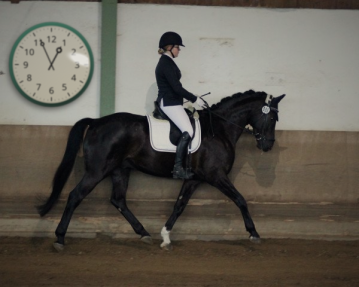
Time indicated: 12:56
